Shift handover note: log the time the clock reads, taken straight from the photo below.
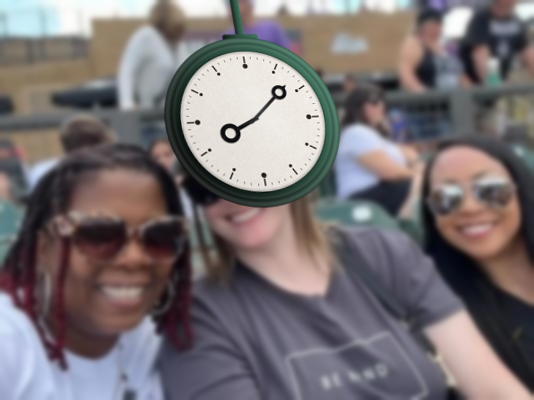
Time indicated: 8:08
